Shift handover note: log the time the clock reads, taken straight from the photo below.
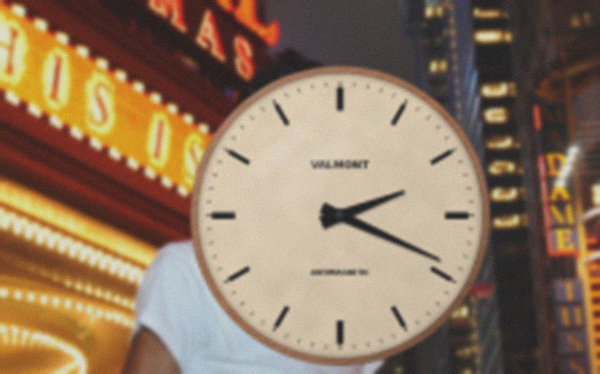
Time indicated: 2:19
